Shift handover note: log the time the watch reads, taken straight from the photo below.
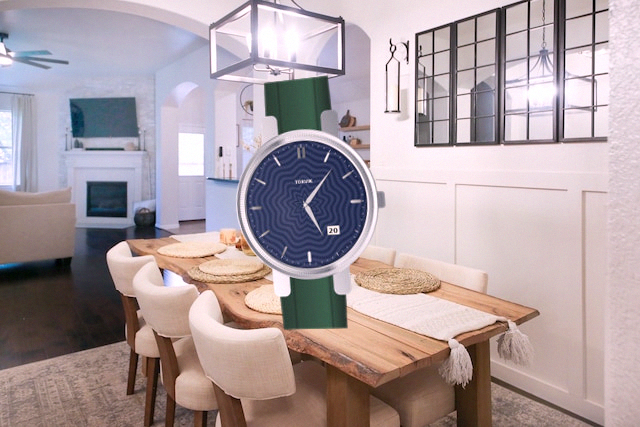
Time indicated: 5:07
